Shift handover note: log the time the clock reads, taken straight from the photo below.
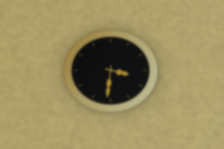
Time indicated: 3:31
